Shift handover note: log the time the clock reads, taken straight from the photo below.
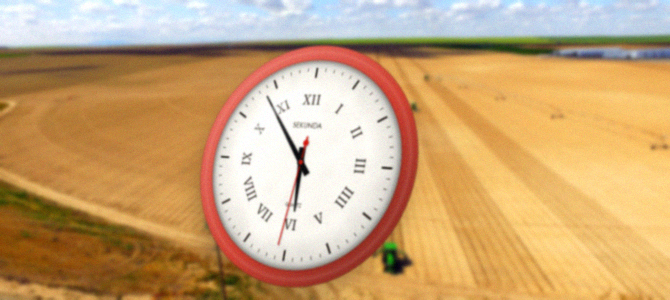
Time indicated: 5:53:31
